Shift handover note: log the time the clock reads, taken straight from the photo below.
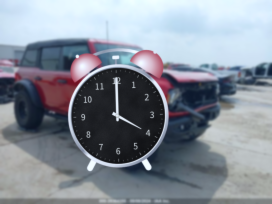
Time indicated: 4:00
